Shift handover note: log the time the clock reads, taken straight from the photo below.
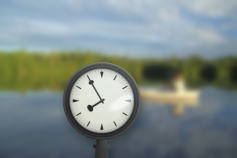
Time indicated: 7:55
